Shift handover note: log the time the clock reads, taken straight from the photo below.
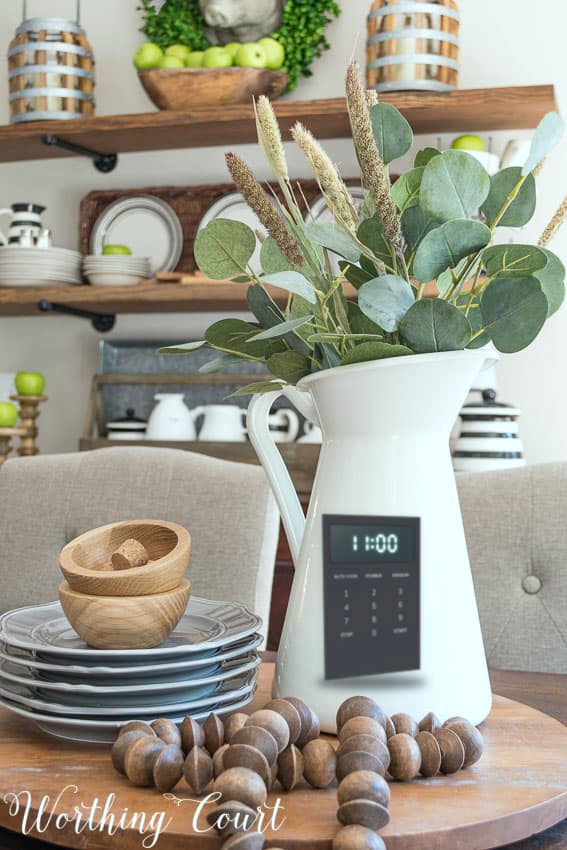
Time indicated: 11:00
